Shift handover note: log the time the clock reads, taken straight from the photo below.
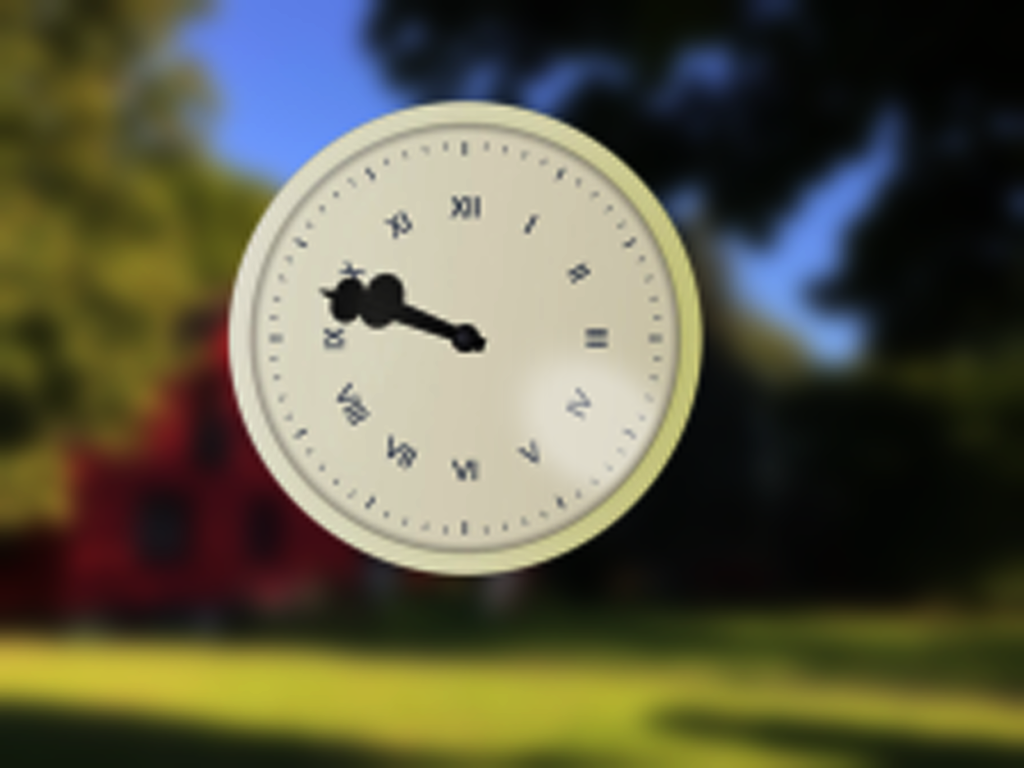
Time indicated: 9:48
